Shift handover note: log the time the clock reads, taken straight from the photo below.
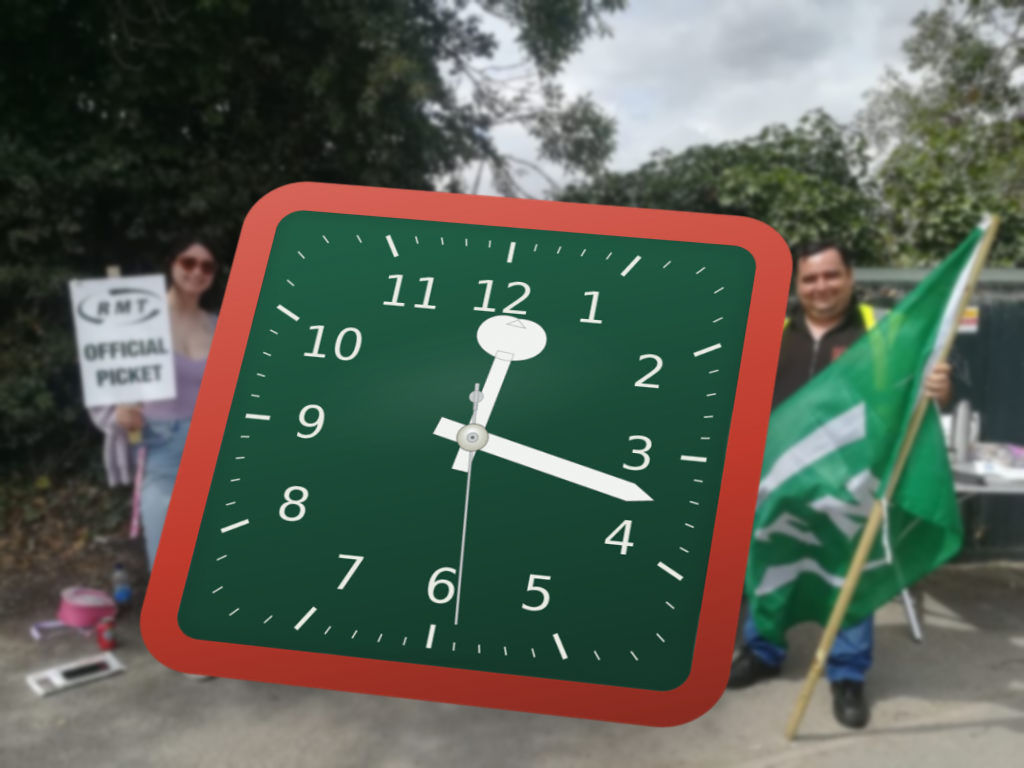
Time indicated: 12:17:29
